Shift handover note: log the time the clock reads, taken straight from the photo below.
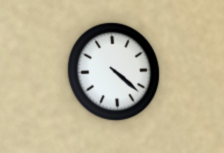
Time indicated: 4:22
